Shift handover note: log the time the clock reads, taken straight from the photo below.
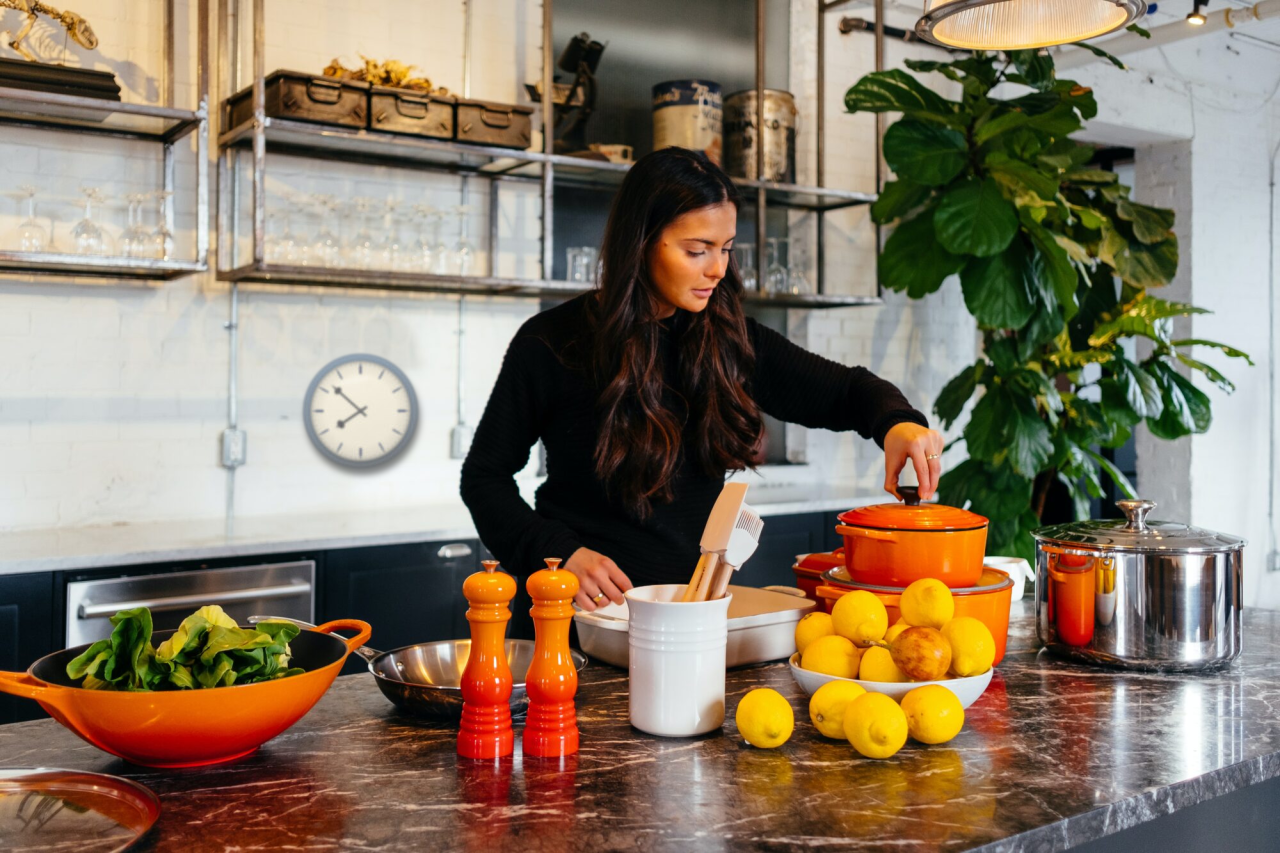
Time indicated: 7:52
